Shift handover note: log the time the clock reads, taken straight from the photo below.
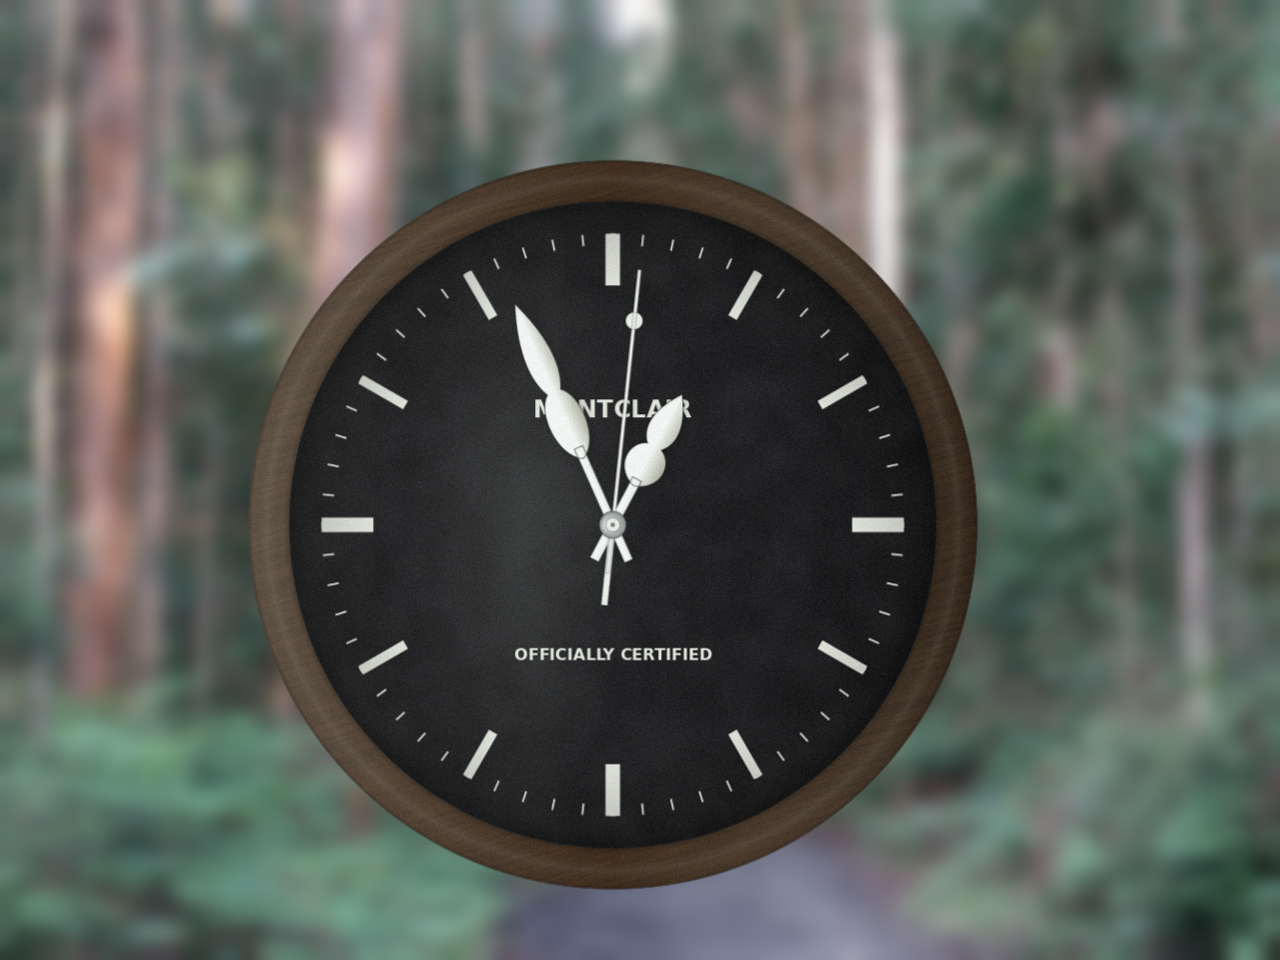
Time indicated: 12:56:01
